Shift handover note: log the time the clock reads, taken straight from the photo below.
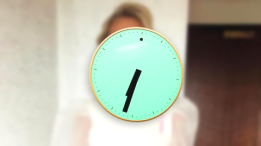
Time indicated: 6:32
